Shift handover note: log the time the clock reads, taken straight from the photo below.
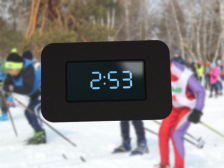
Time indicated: 2:53
